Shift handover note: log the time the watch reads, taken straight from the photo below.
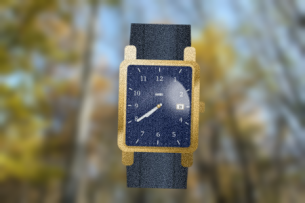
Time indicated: 7:39
